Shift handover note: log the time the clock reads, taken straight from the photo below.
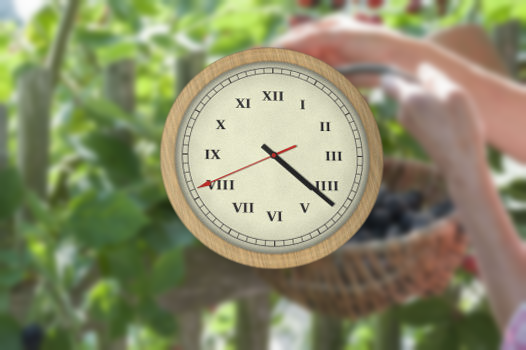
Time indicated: 4:21:41
